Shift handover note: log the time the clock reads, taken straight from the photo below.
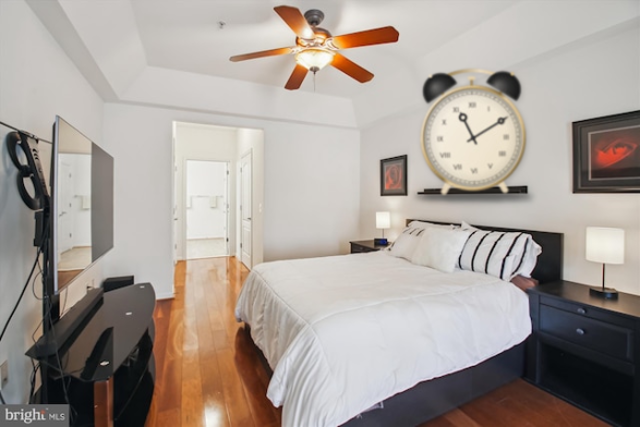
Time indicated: 11:10
